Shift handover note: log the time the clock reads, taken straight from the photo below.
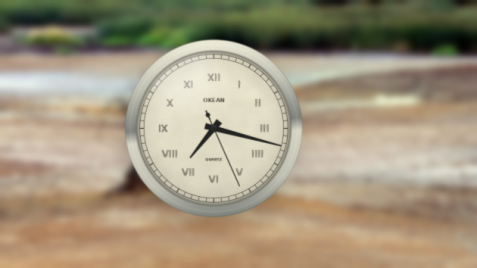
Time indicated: 7:17:26
